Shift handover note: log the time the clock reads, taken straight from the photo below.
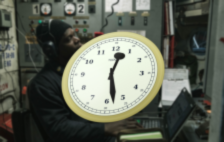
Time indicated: 12:28
